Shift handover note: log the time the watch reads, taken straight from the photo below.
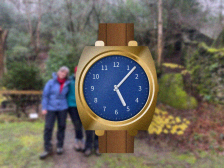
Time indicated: 5:07
